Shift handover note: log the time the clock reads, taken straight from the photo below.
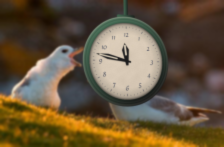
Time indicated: 11:47
